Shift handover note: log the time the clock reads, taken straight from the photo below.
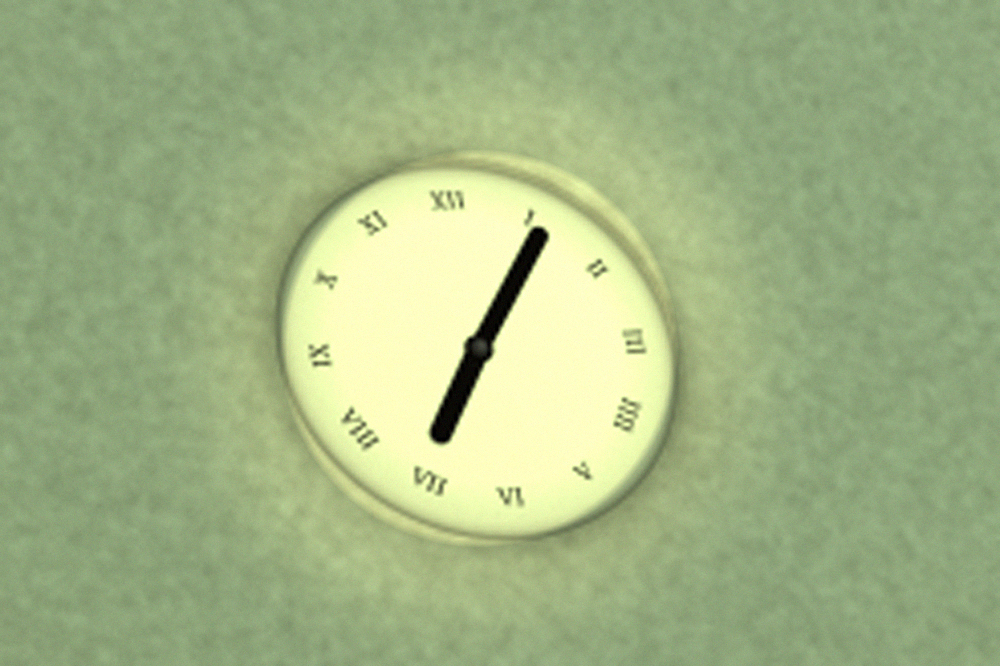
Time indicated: 7:06
